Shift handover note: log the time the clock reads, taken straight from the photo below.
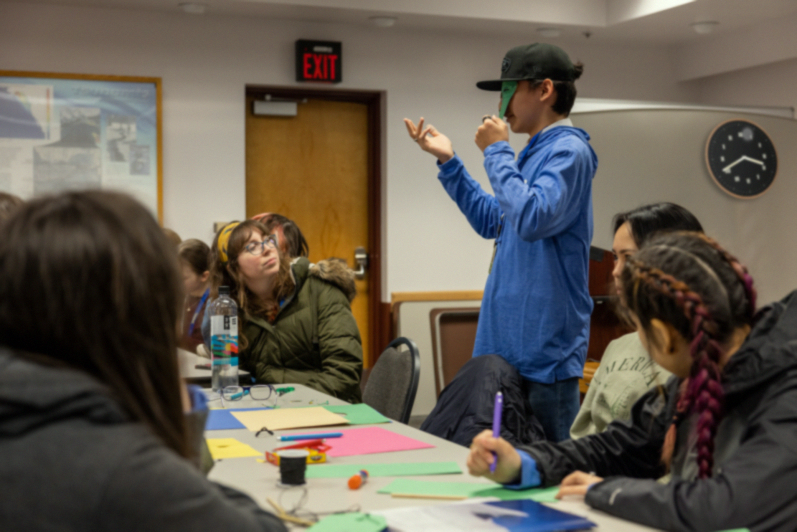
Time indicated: 3:41
